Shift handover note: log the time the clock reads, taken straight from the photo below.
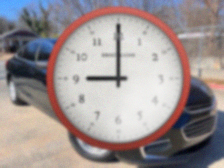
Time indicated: 9:00
